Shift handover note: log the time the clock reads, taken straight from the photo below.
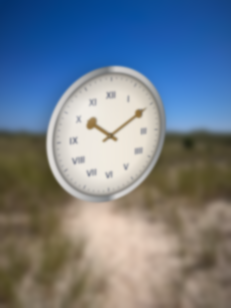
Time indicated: 10:10
